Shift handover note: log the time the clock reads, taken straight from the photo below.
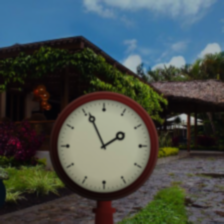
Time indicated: 1:56
